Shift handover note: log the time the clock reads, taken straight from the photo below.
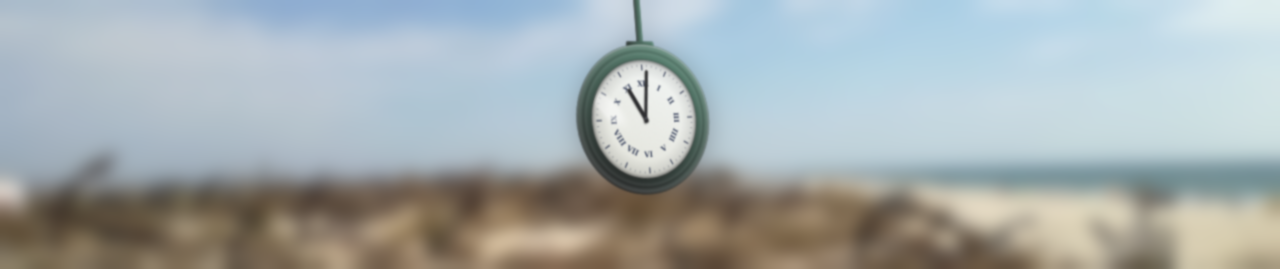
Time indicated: 11:01
